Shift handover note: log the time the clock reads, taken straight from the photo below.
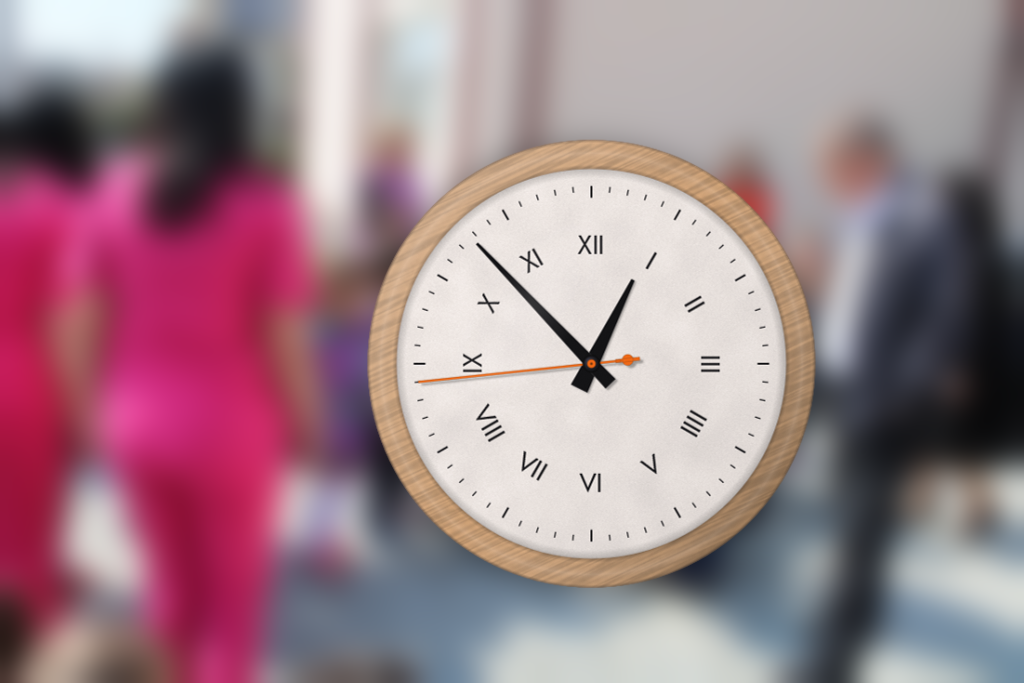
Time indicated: 12:52:44
